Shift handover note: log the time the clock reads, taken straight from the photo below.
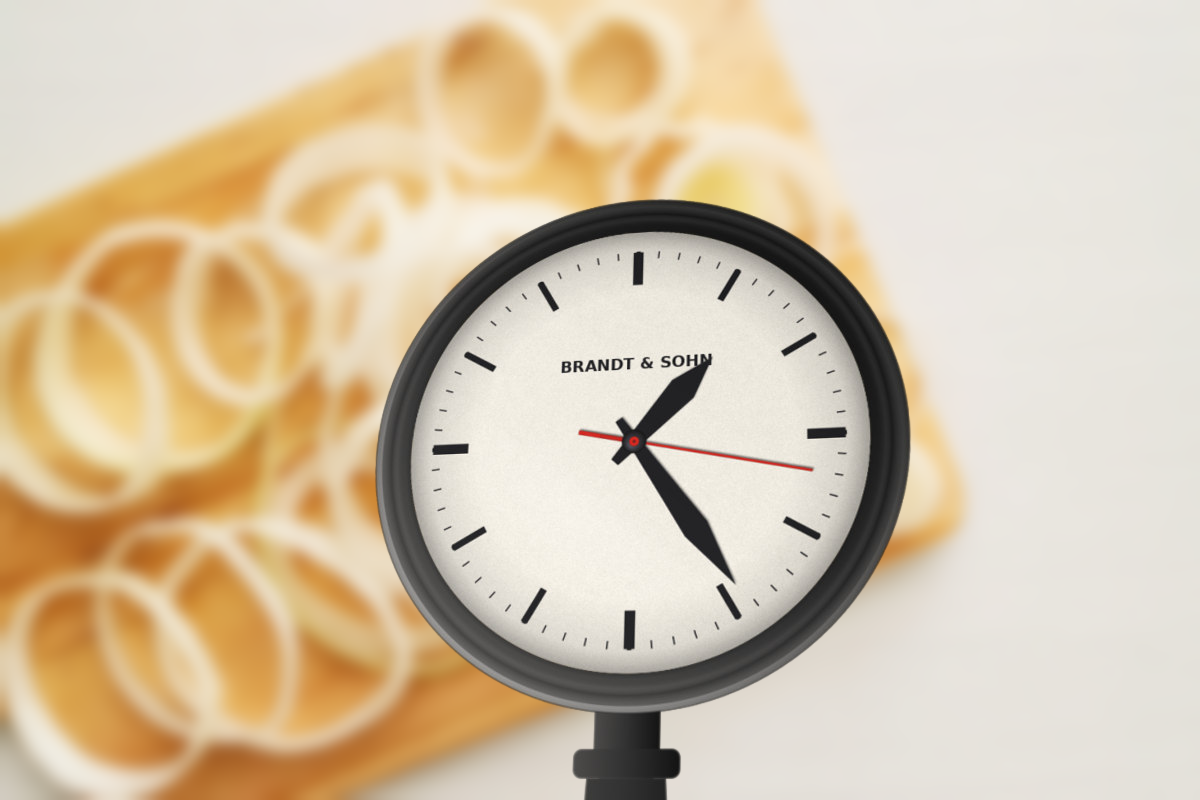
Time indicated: 1:24:17
